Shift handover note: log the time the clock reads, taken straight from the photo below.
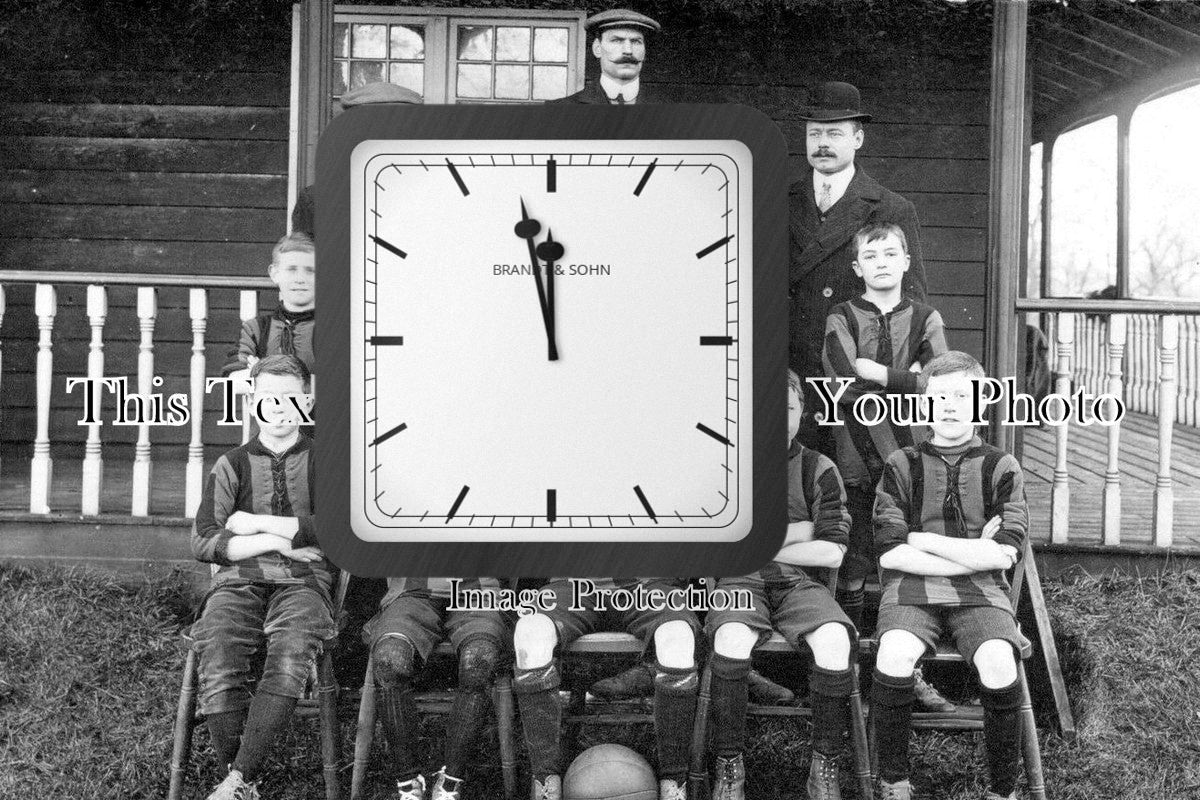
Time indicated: 11:58
